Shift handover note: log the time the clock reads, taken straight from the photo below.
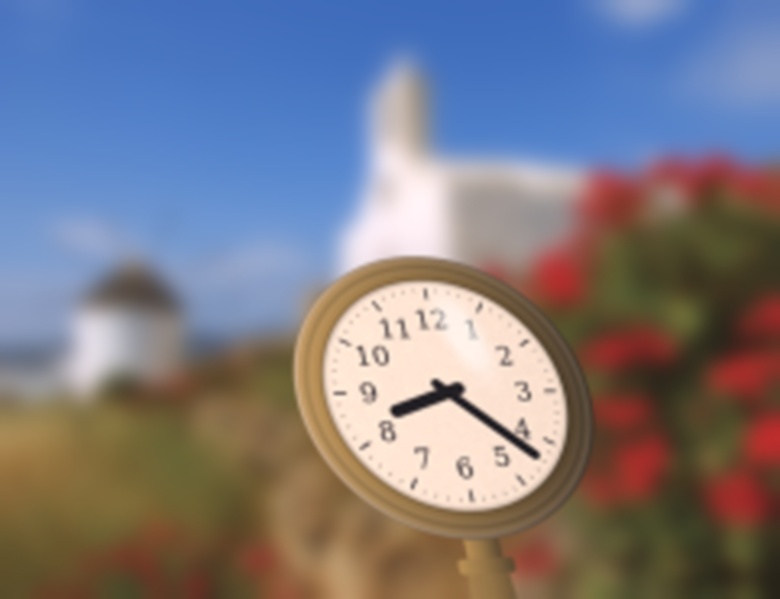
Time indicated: 8:22
